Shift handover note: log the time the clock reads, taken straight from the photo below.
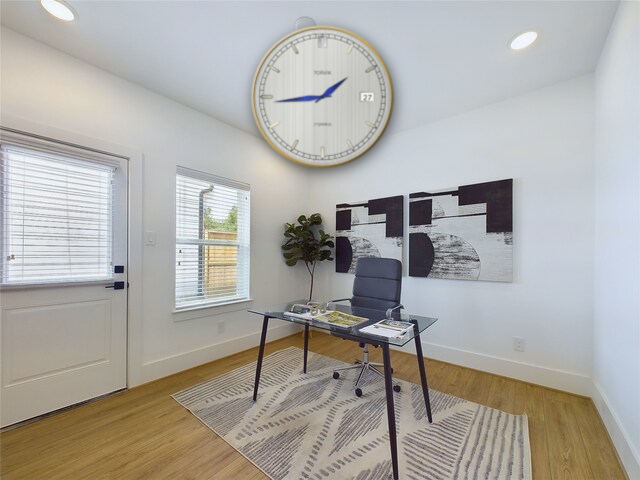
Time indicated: 1:44
